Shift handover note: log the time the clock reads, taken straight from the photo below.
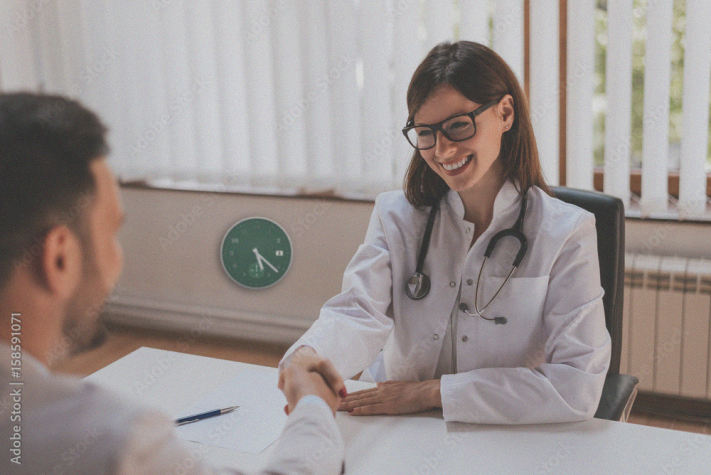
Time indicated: 5:22
